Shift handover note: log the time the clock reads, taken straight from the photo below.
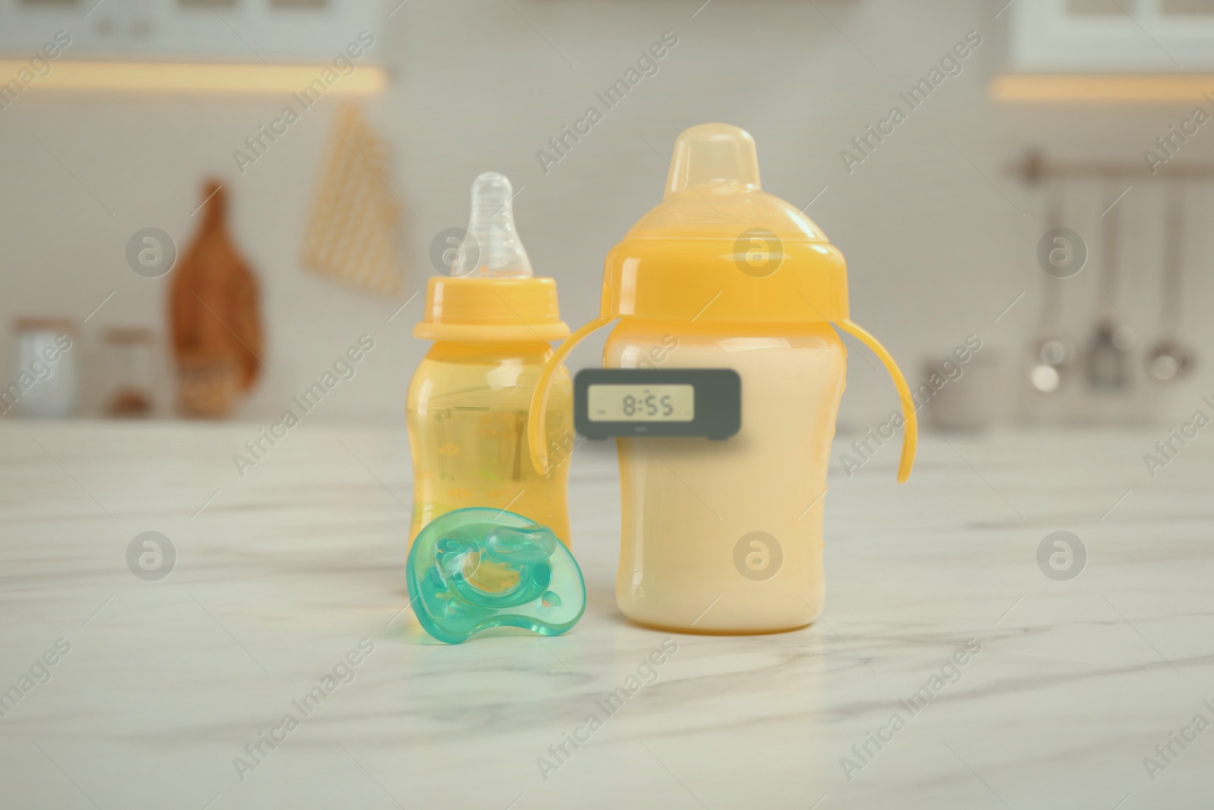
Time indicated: 8:55
